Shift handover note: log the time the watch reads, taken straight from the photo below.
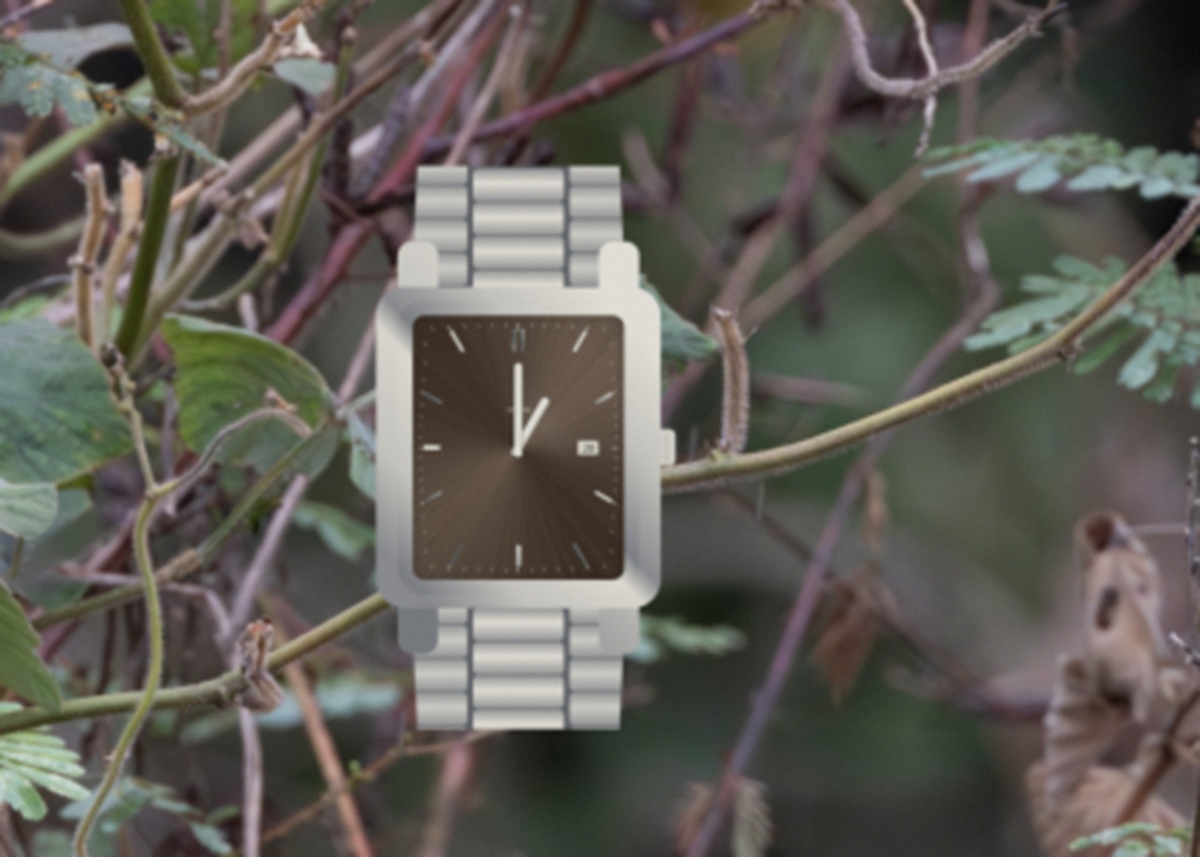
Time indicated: 1:00
